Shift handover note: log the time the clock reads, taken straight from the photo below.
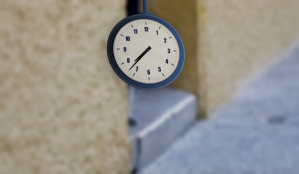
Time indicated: 7:37
